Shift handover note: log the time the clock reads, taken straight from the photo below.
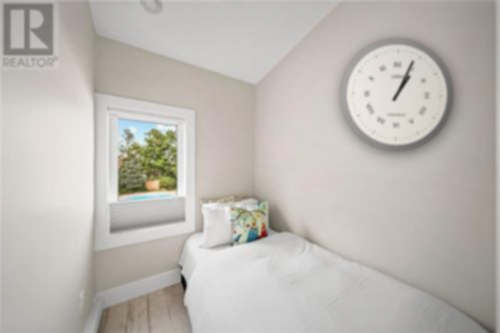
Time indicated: 1:04
